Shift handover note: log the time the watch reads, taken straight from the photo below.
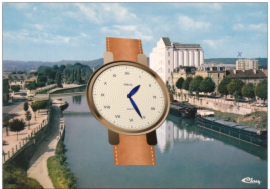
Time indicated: 1:26
